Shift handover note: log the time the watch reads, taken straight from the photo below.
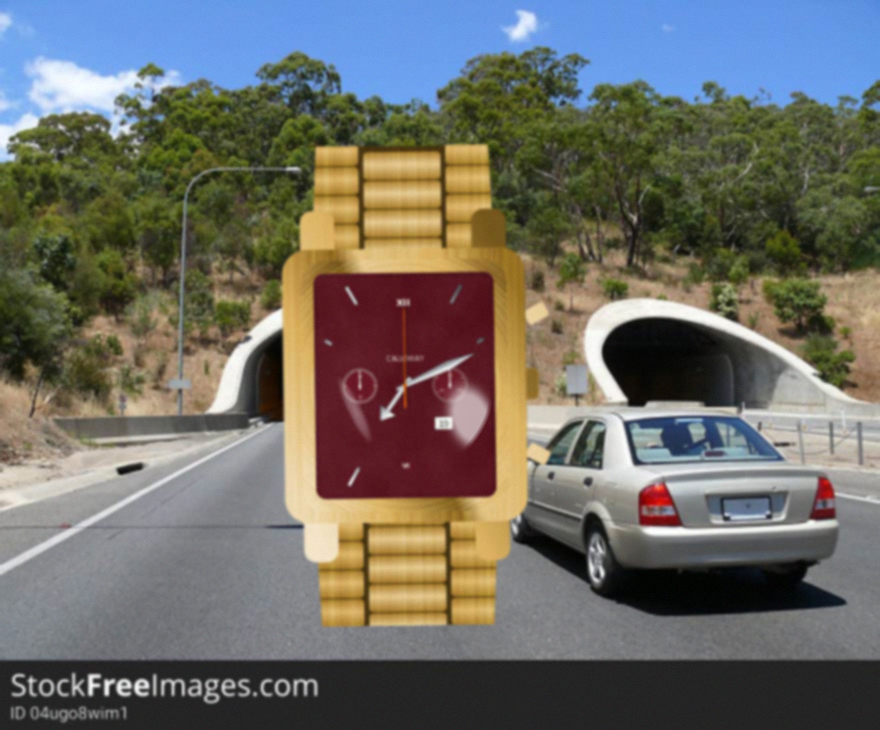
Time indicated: 7:11
